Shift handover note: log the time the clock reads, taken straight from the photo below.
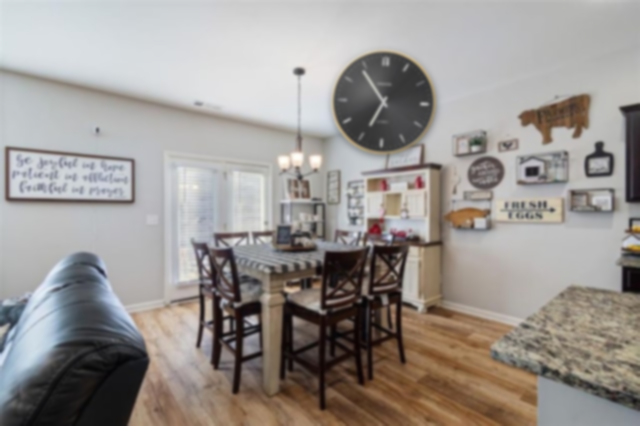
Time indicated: 6:54
